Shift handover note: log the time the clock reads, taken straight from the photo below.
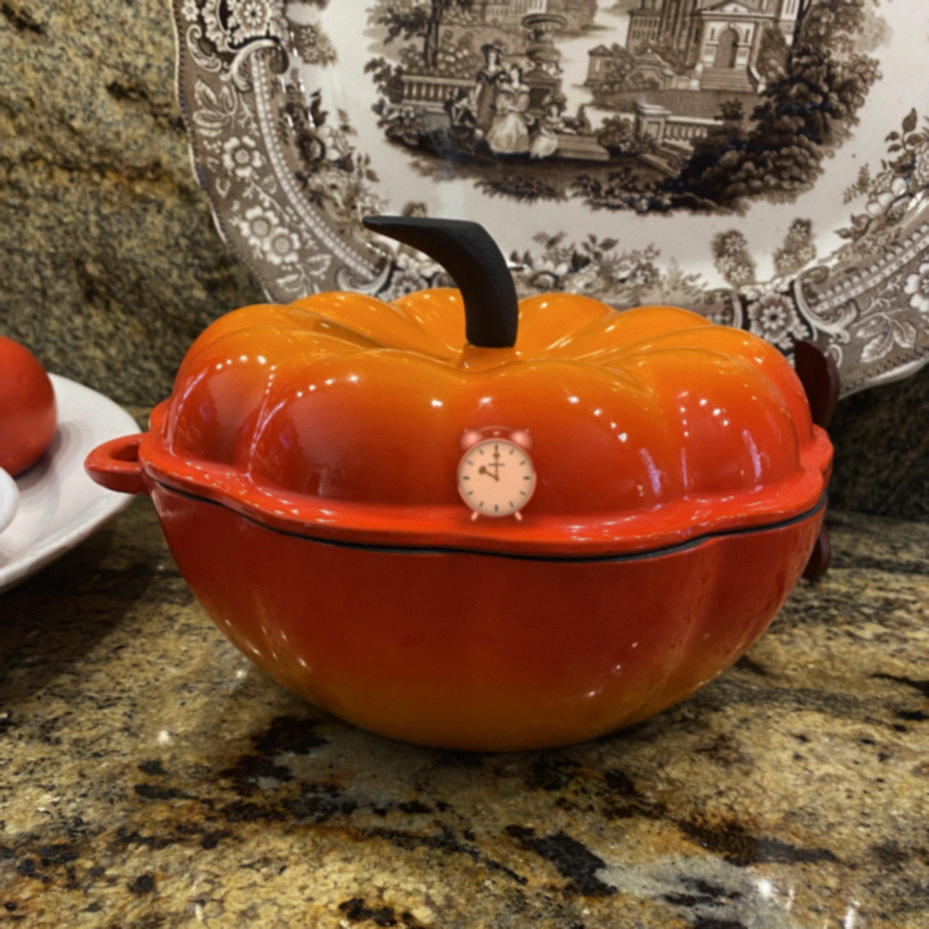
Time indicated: 10:00
